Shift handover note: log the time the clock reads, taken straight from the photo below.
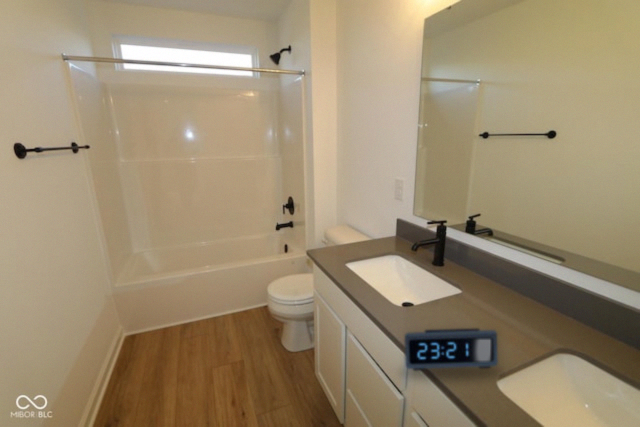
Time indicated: 23:21
